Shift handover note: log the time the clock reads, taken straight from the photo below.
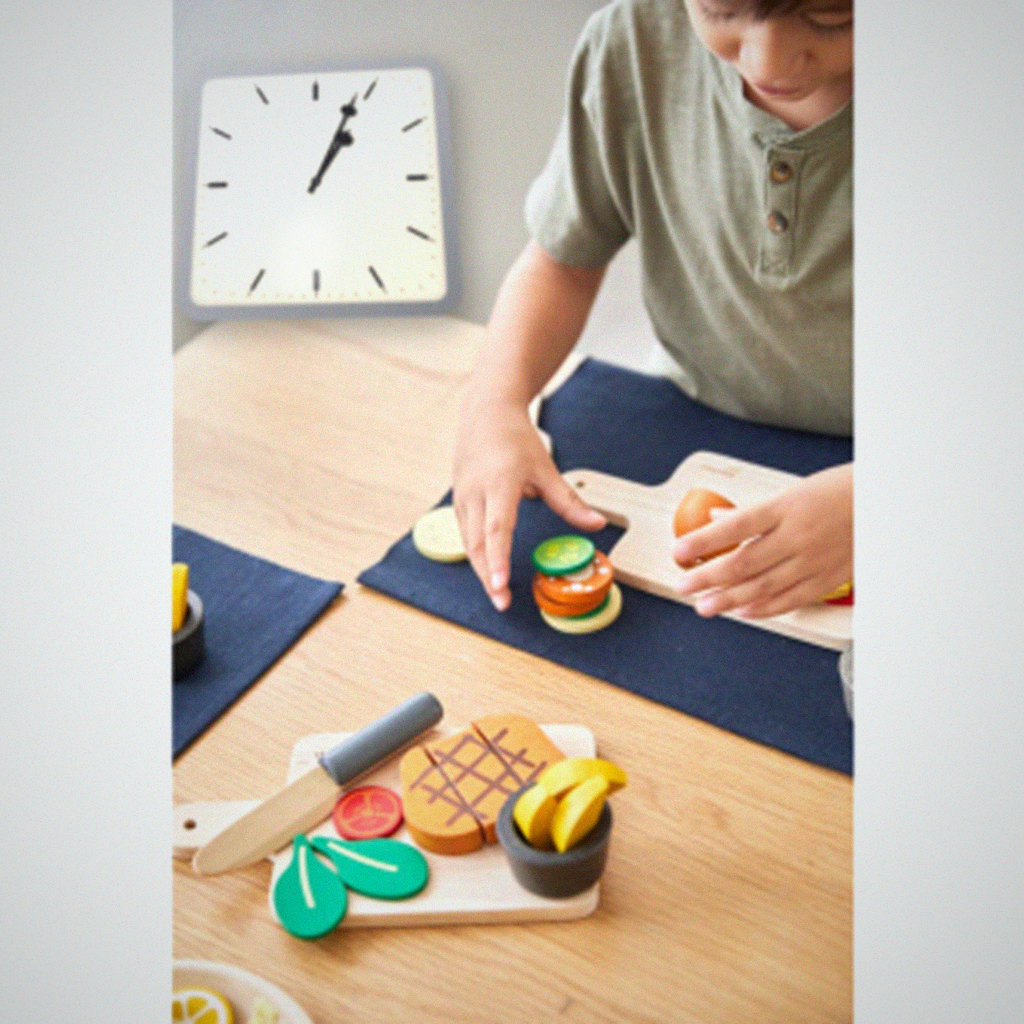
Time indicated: 1:04
